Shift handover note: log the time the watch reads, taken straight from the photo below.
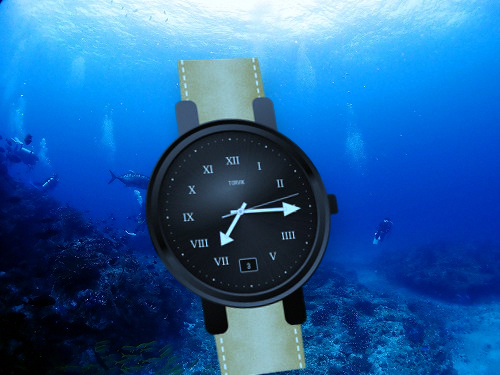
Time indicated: 7:15:13
